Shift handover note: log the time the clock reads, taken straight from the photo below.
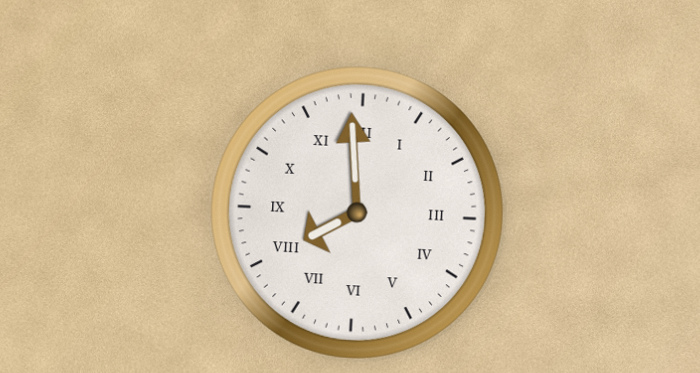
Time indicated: 7:59
